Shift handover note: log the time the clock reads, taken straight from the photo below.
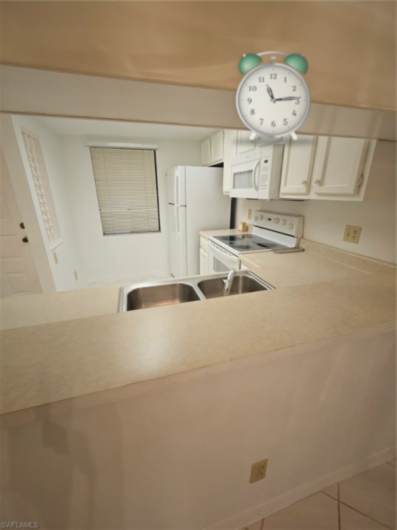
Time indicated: 11:14
